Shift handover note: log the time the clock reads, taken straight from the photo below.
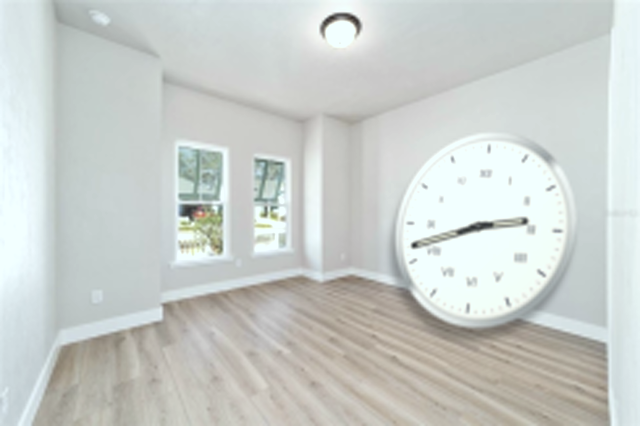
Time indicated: 2:42
